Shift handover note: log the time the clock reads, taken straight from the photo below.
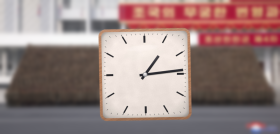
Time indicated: 1:14
